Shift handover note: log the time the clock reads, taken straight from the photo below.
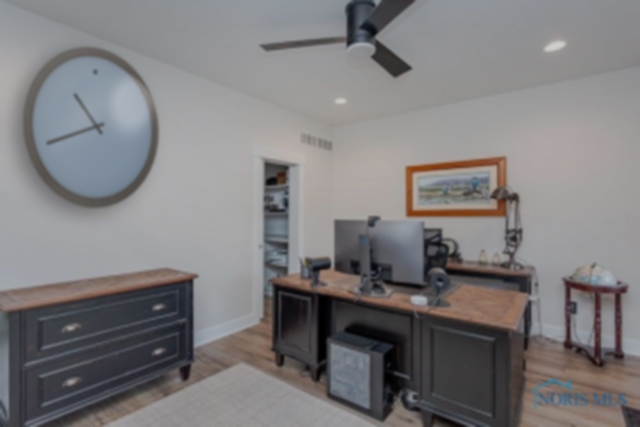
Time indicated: 10:42
